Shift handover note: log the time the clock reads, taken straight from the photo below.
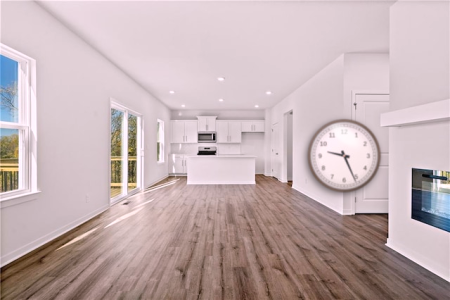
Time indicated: 9:26
